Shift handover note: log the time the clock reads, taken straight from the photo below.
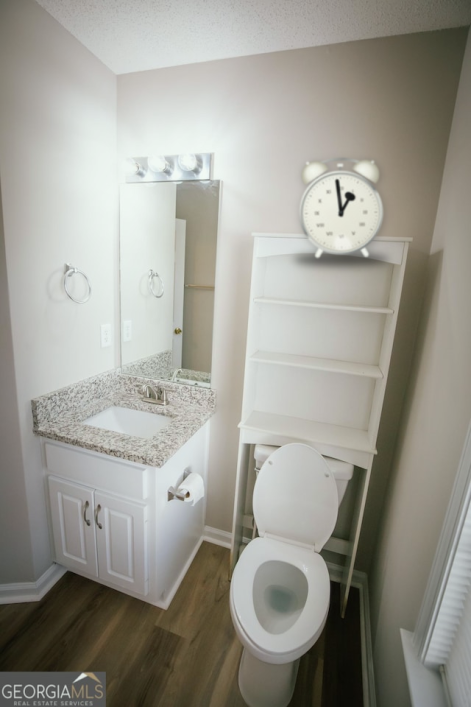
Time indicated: 12:59
